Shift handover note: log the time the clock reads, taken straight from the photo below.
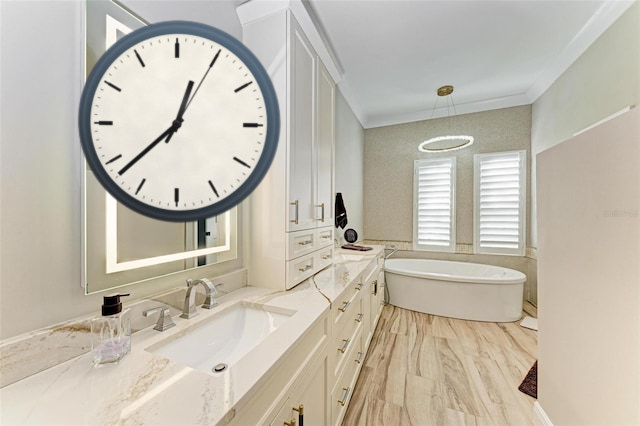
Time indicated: 12:38:05
